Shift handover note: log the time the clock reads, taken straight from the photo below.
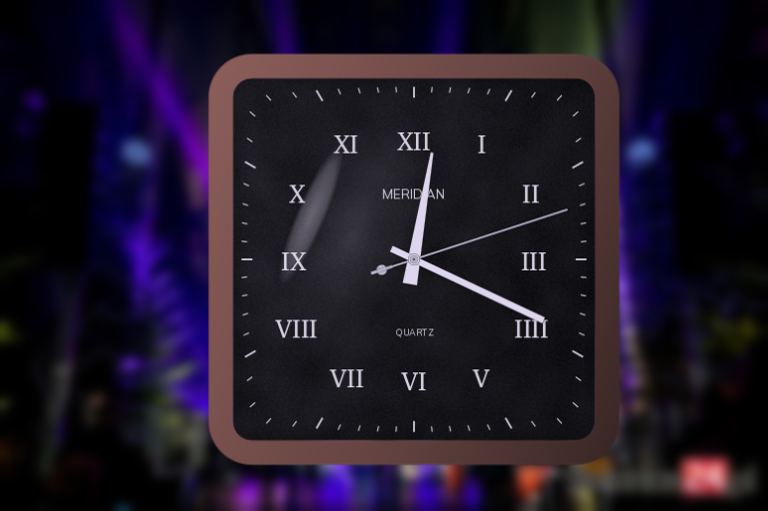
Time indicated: 12:19:12
